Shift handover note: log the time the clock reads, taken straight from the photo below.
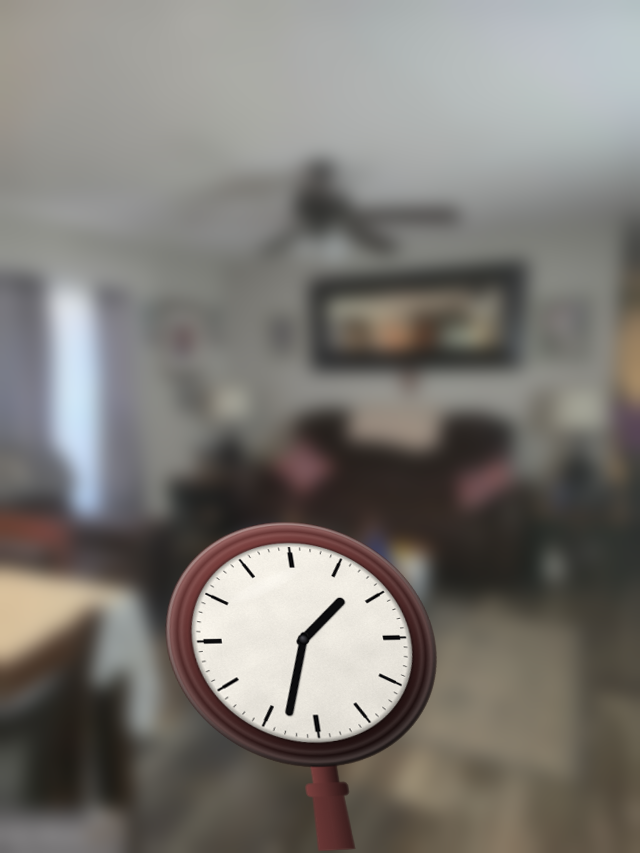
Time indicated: 1:33
